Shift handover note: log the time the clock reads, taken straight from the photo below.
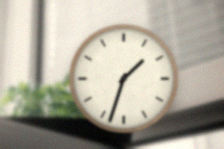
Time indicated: 1:33
